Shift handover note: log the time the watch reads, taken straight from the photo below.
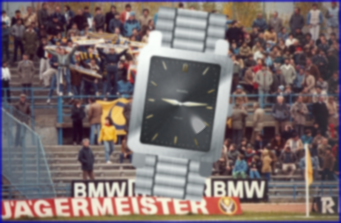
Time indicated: 9:14
